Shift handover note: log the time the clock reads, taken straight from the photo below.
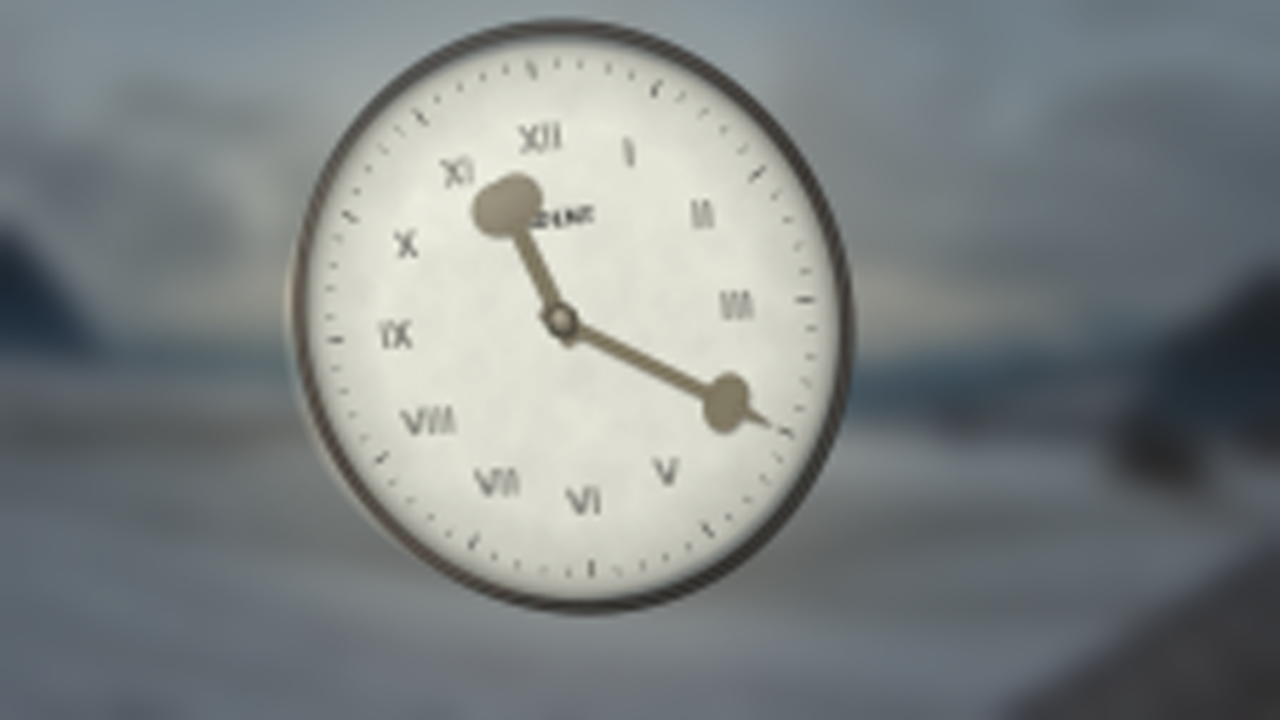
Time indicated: 11:20
